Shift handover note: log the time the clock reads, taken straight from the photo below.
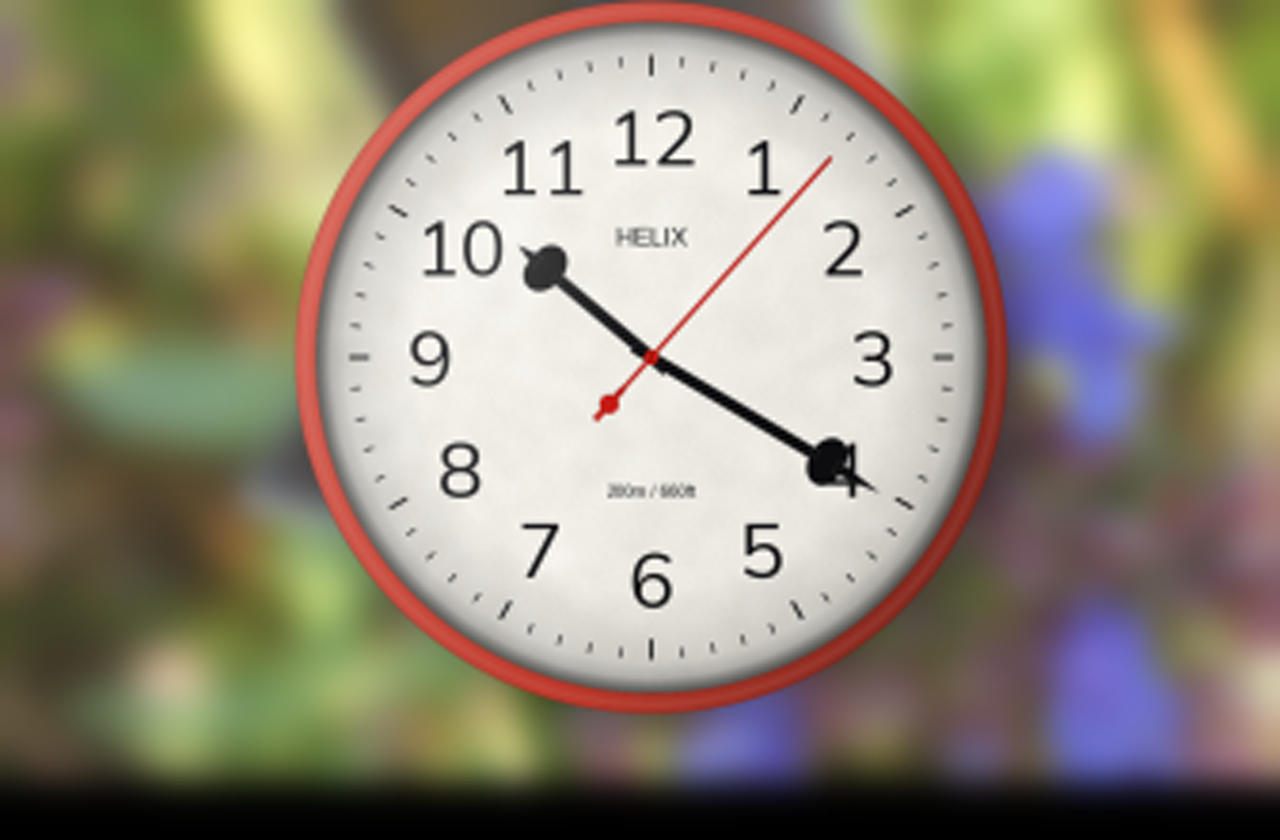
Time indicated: 10:20:07
